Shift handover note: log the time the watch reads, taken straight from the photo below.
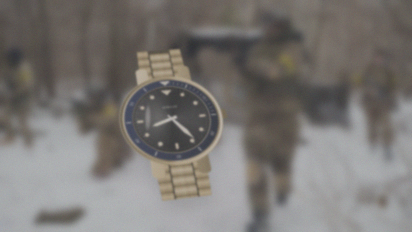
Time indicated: 8:24
